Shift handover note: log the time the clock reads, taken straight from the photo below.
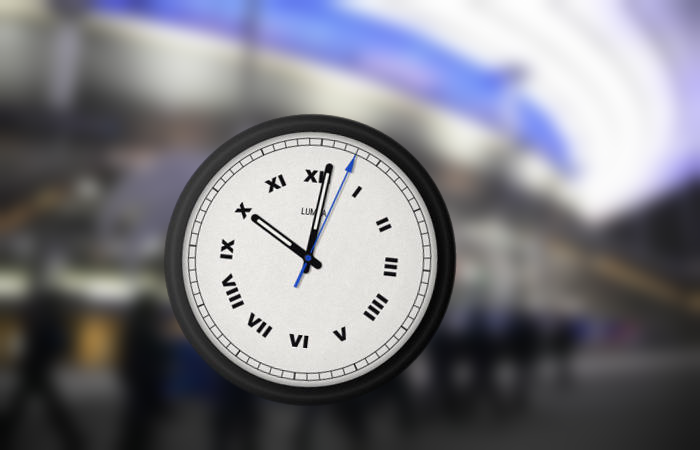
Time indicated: 10:01:03
